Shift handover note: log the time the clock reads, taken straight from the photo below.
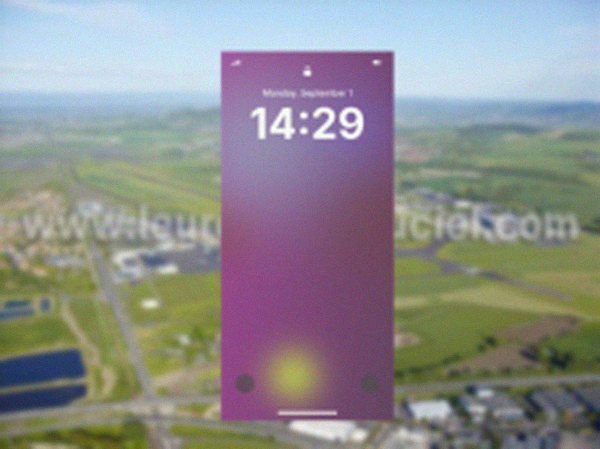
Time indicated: 14:29
